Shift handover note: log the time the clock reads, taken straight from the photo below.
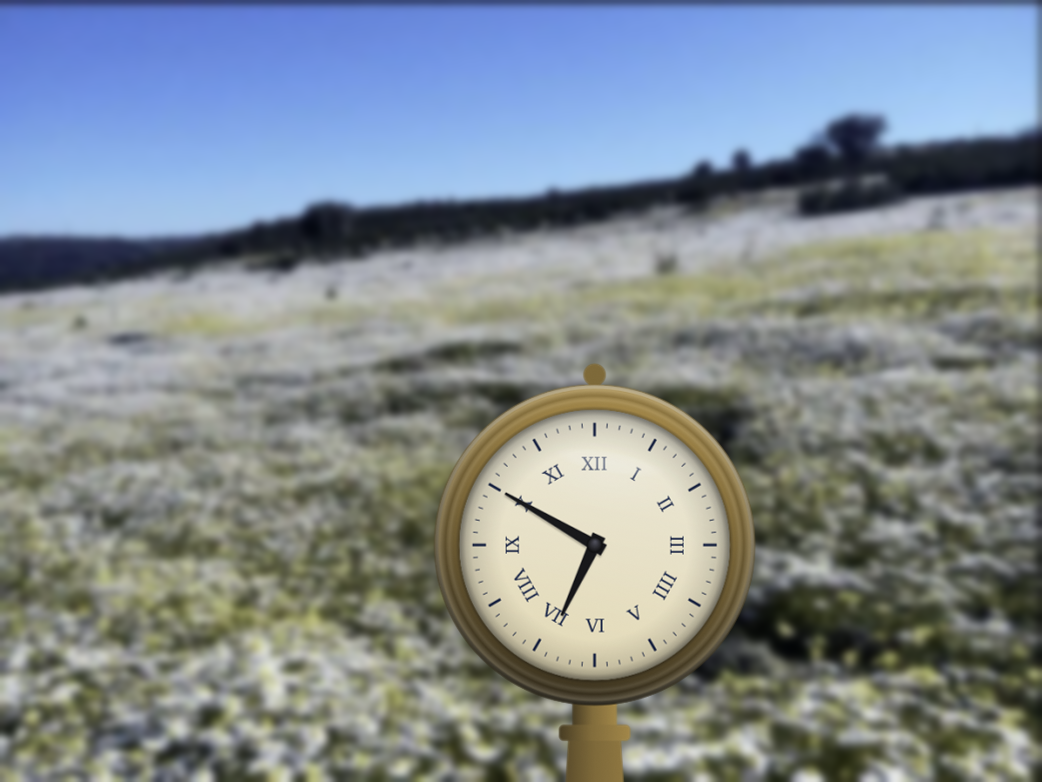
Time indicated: 6:50
